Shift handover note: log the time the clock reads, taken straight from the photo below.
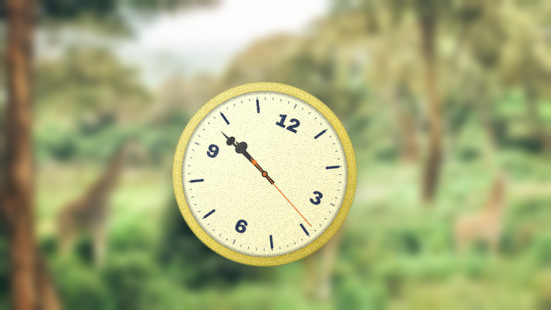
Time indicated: 9:48:19
